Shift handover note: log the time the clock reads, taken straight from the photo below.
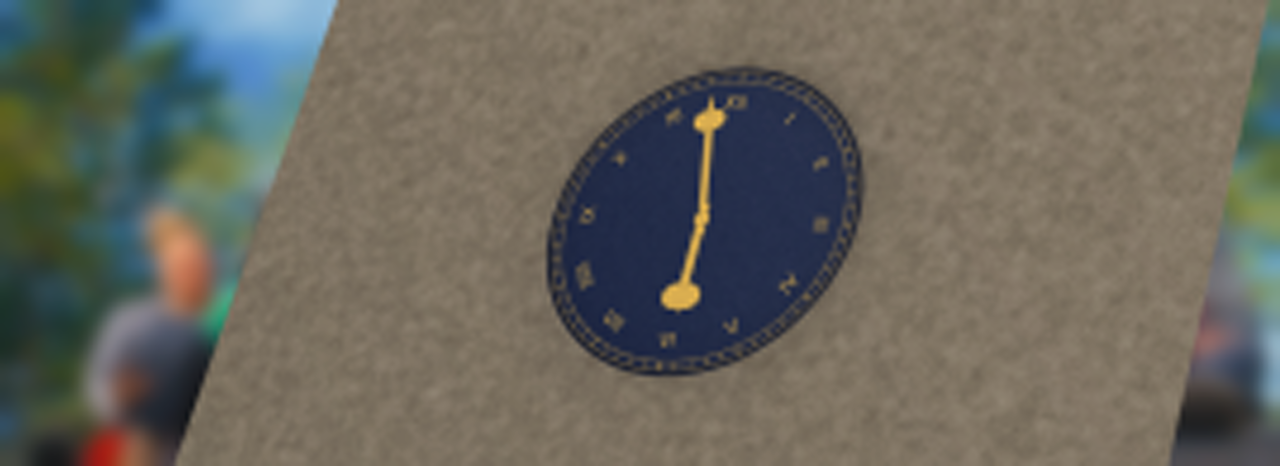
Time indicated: 5:58
